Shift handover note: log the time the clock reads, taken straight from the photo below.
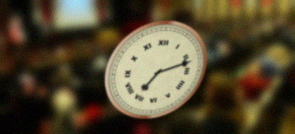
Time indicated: 7:12
